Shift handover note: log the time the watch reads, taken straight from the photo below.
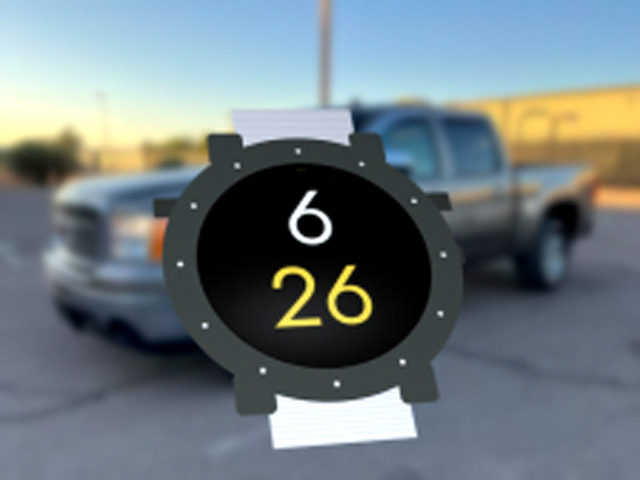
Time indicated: 6:26
